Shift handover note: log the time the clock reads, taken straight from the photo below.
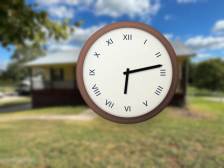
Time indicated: 6:13
